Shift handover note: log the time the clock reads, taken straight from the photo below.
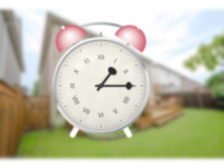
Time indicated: 1:15
